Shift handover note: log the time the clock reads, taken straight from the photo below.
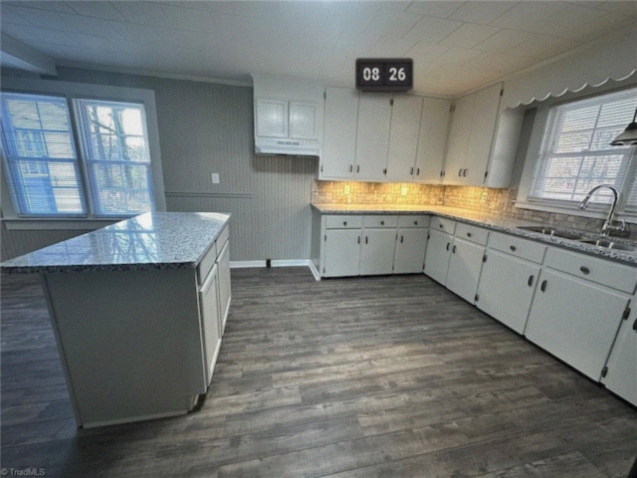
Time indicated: 8:26
